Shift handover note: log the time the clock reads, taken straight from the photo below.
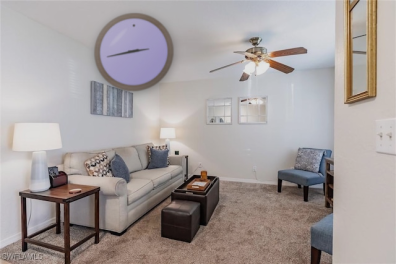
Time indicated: 2:43
